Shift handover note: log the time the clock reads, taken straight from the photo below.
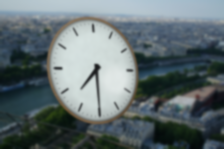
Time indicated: 7:30
